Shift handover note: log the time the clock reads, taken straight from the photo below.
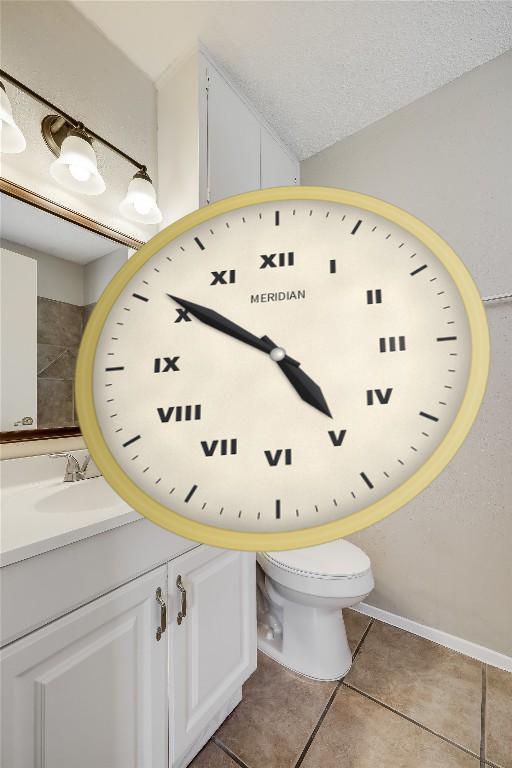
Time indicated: 4:51
